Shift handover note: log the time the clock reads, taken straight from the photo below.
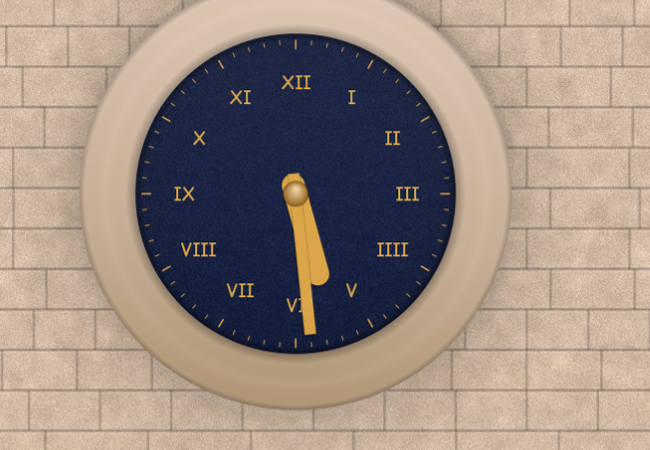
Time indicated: 5:29
